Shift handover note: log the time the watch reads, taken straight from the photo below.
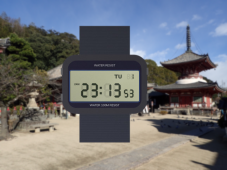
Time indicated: 23:13:53
